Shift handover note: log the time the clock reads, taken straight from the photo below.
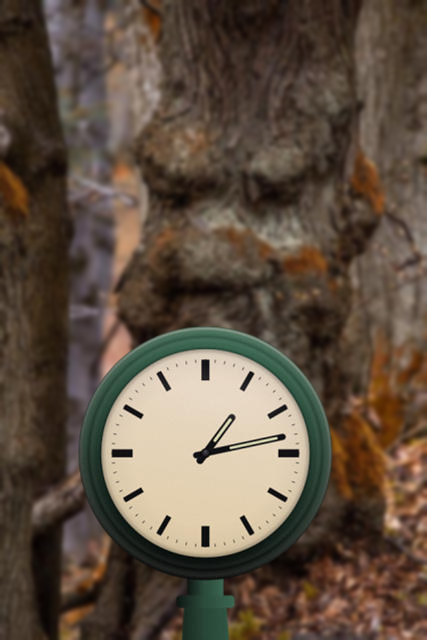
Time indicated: 1:13
